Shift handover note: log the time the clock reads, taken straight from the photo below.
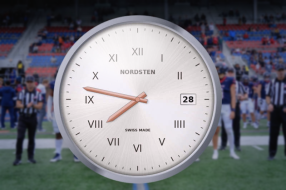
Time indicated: 7:47
